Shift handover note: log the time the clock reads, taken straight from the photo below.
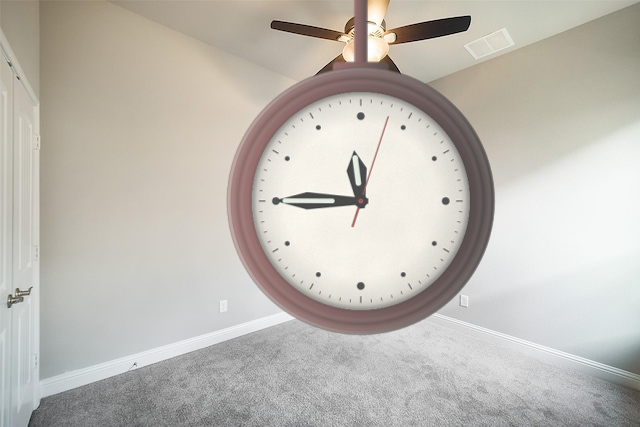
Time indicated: 11:45:03
